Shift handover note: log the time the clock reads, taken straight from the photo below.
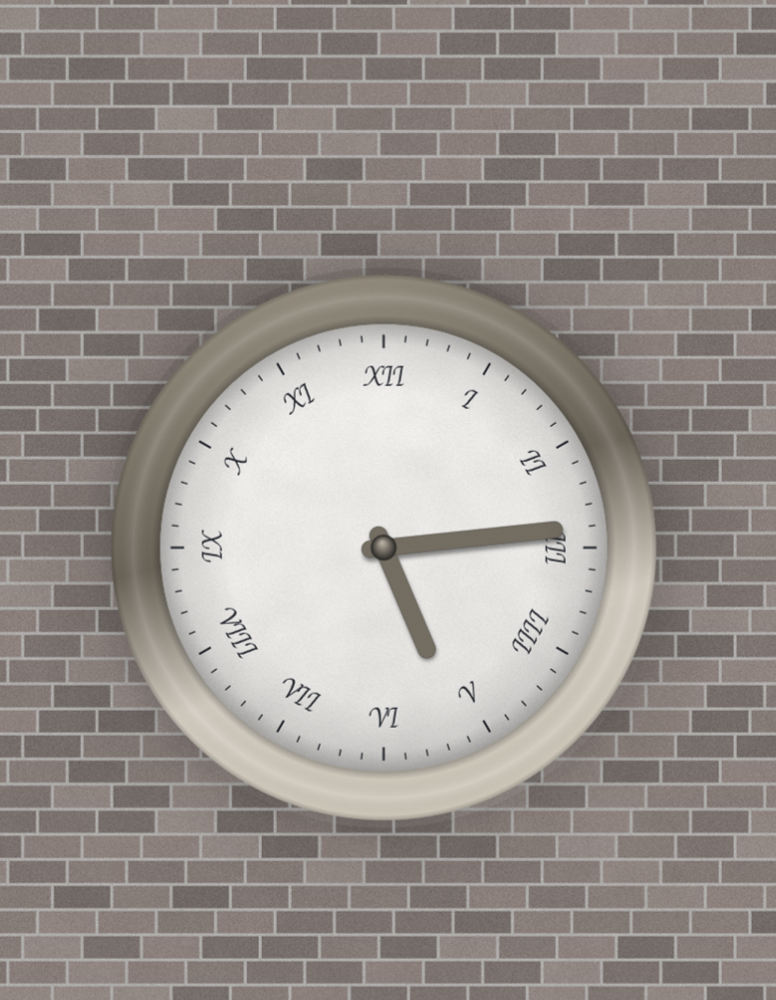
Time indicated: 5:14
